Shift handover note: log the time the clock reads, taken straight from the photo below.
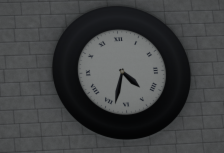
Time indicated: 4:33
